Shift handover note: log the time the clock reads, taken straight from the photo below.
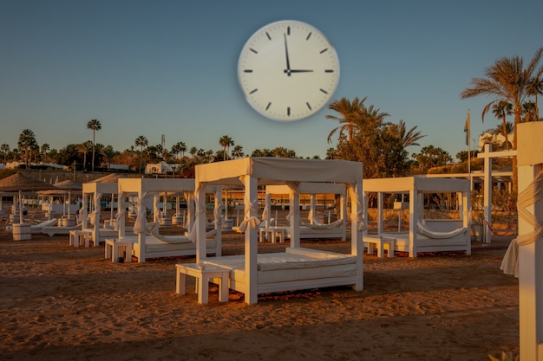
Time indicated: 2:59
